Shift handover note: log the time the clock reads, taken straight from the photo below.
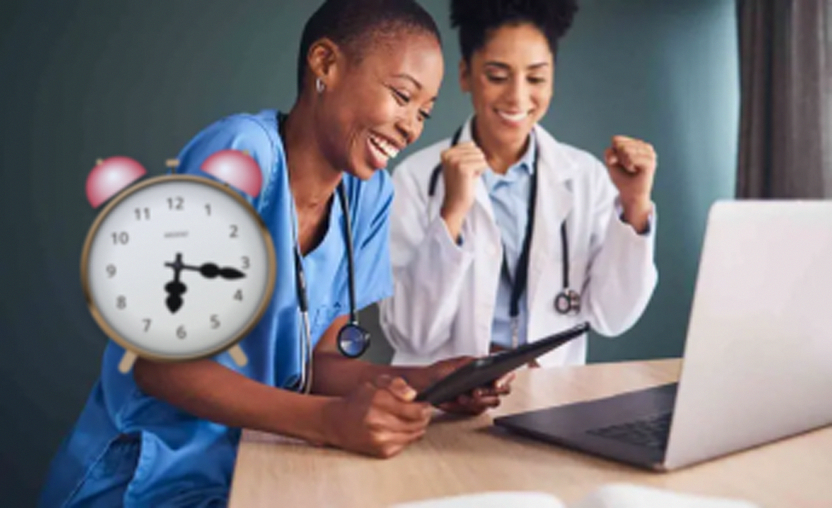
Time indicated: 6:17
